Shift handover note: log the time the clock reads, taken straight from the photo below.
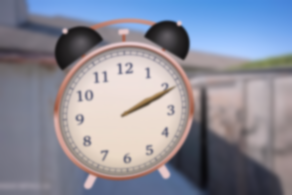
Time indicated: 2:11
